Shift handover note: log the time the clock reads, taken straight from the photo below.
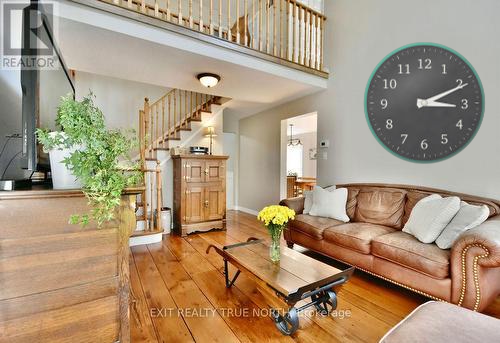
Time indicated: 3:11
